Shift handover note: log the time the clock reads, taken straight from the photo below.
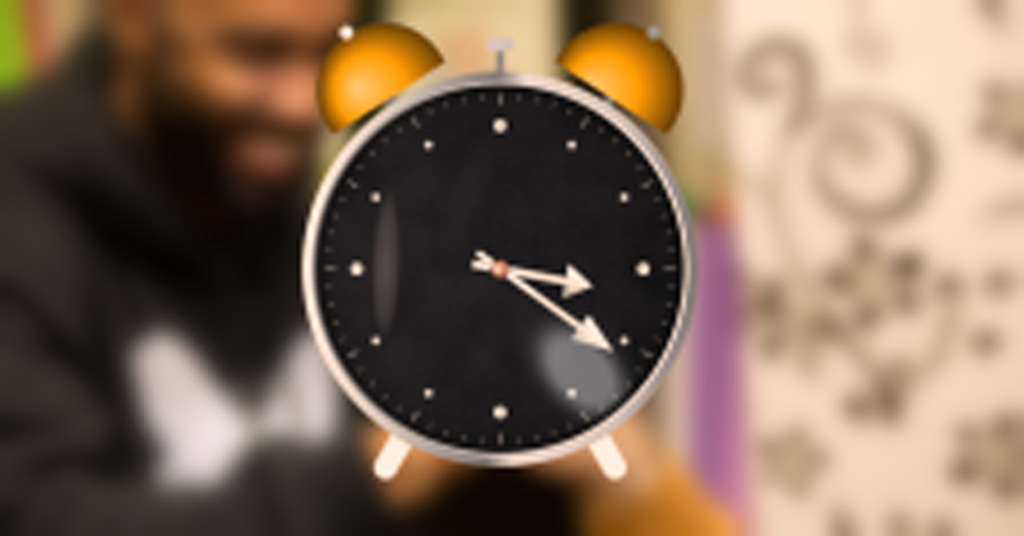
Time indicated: 3:21
